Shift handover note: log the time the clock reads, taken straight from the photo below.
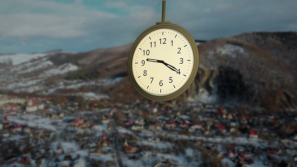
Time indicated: 9:20
